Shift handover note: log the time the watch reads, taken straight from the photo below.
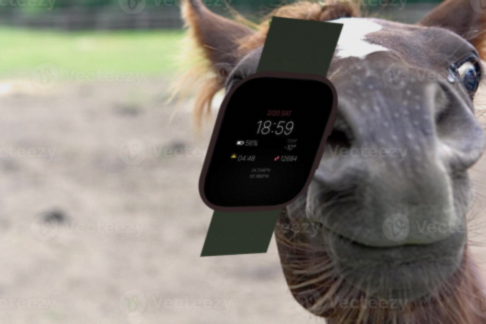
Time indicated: 18:59
